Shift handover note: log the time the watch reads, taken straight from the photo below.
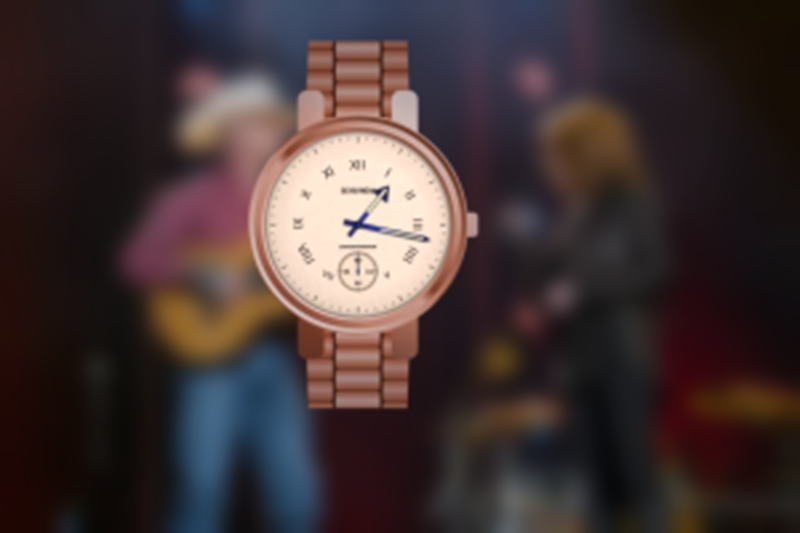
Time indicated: 1:17
